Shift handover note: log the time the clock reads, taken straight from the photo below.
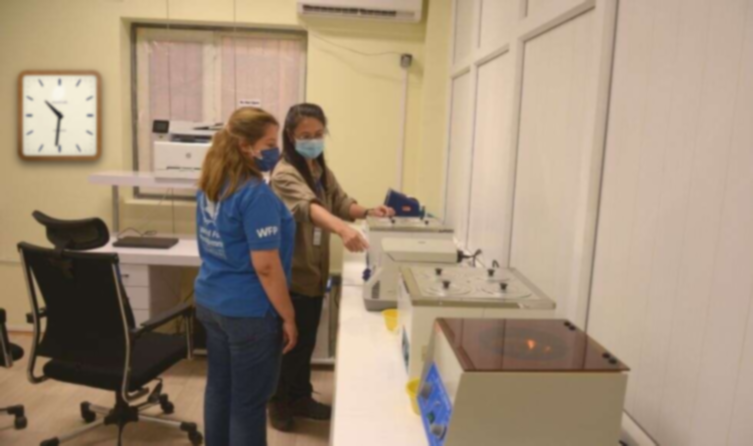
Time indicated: 10:31
